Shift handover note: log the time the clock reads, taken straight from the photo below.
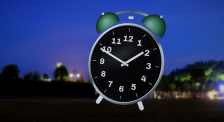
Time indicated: 1:49
